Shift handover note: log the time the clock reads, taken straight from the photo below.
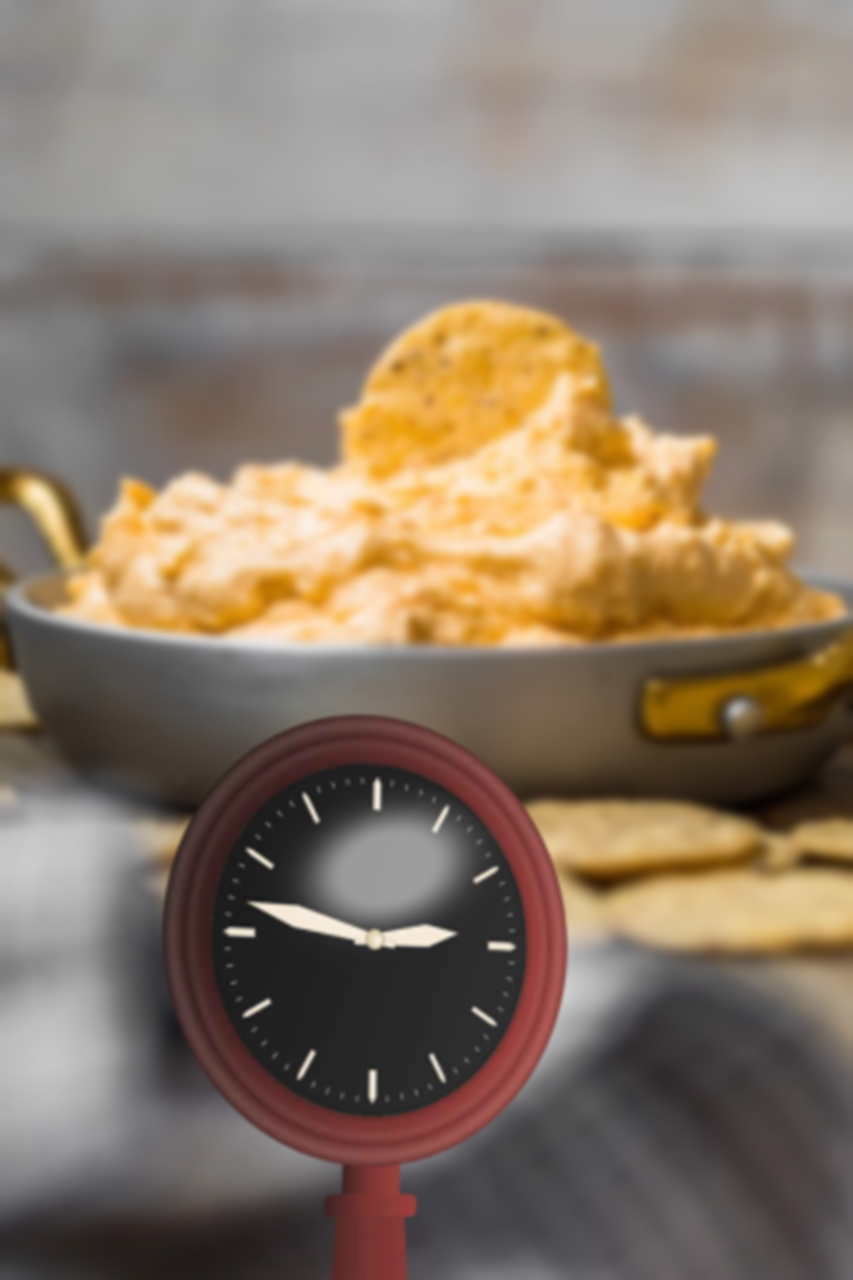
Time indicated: 2:47
